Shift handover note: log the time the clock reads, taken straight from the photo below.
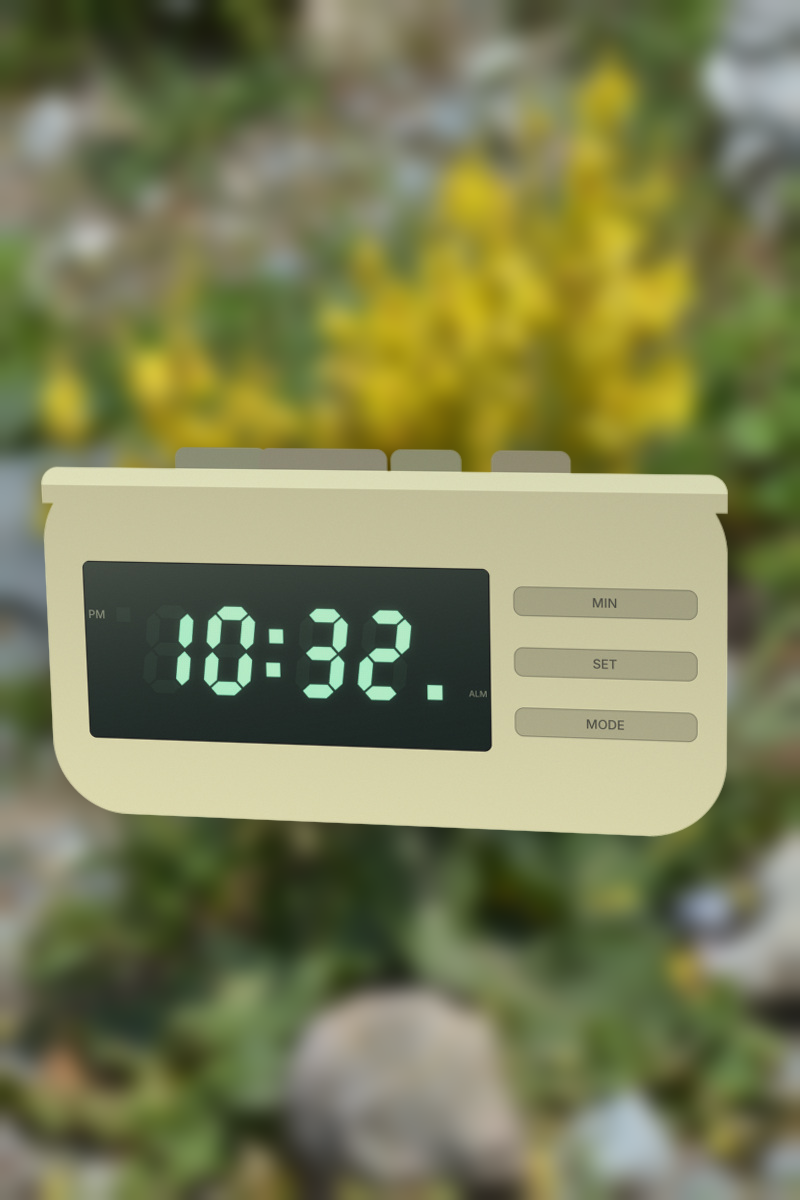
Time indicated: 10:32
